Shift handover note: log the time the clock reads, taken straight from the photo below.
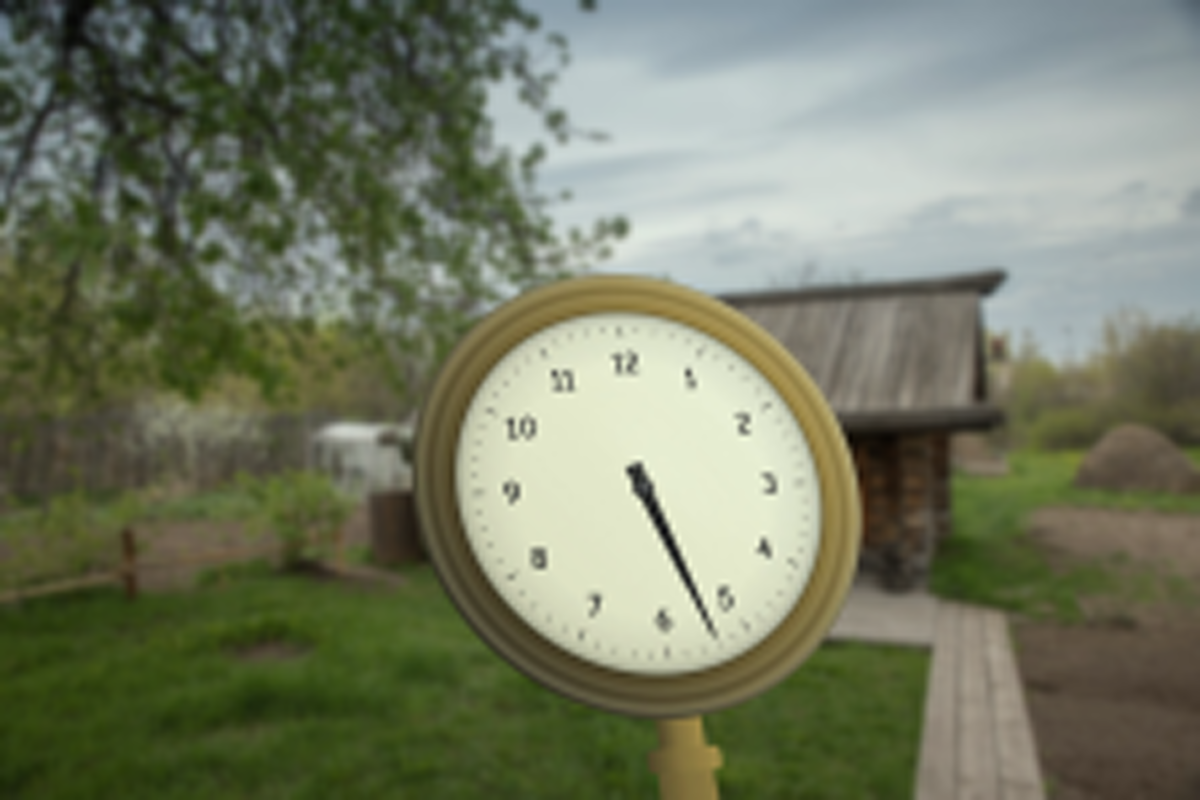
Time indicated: 5:27
